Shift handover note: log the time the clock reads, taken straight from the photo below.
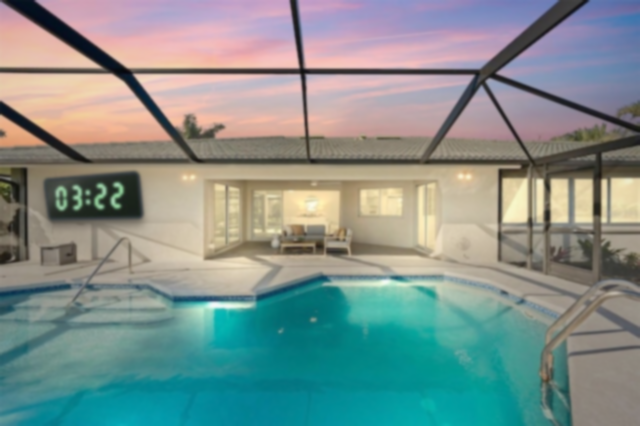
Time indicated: 3:22
